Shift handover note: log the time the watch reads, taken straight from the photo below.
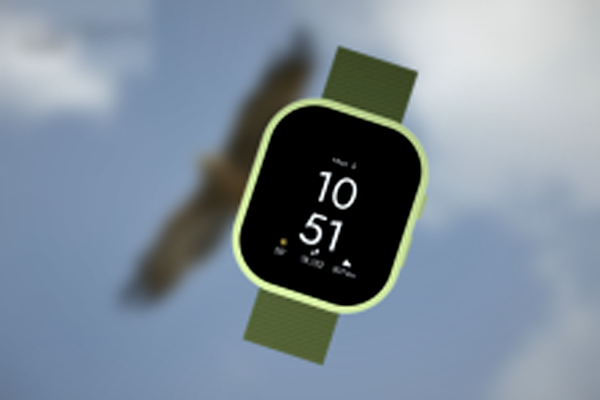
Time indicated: 10:51
